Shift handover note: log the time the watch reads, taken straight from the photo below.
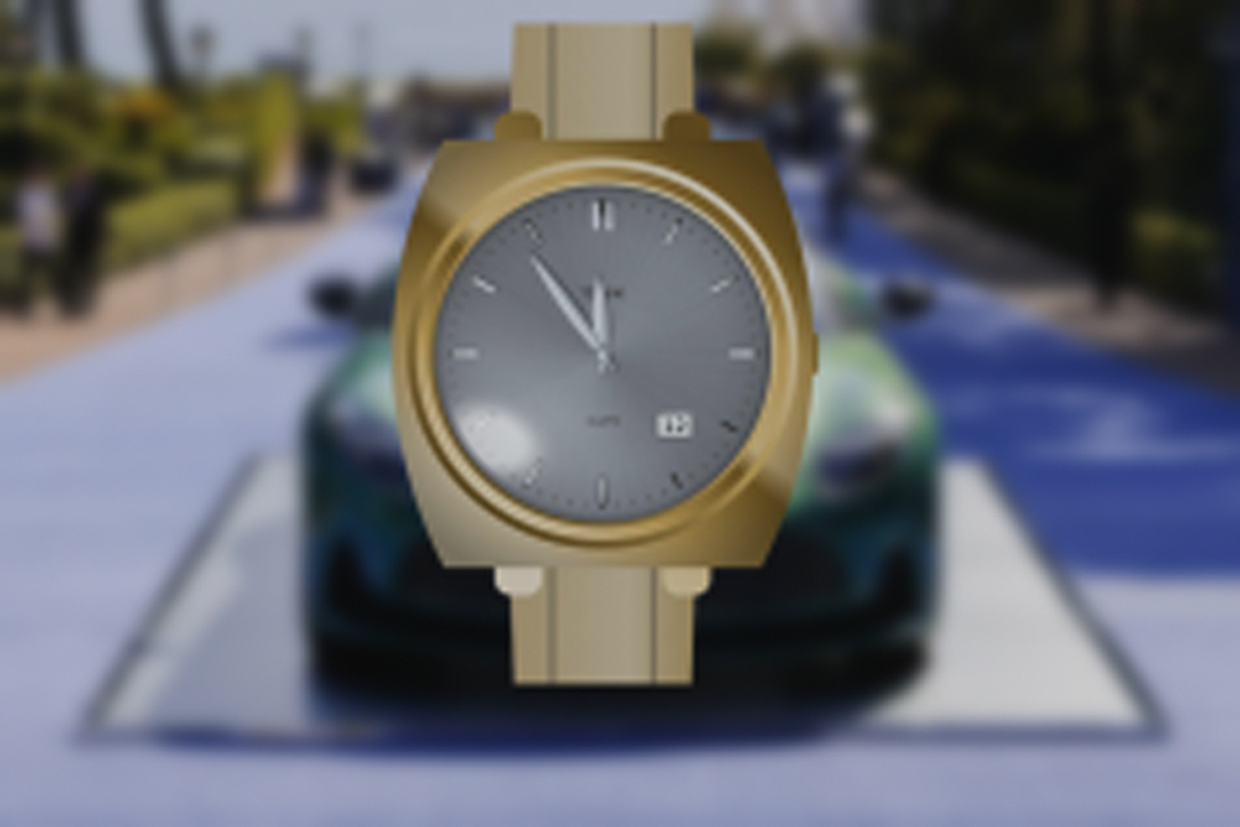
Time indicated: 11:54
